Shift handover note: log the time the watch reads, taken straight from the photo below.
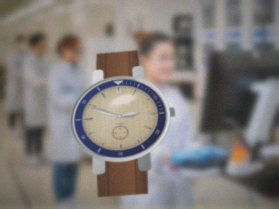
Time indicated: 2:49
